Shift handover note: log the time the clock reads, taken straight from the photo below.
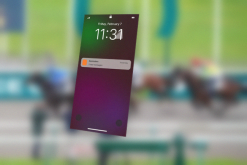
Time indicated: 11:31
